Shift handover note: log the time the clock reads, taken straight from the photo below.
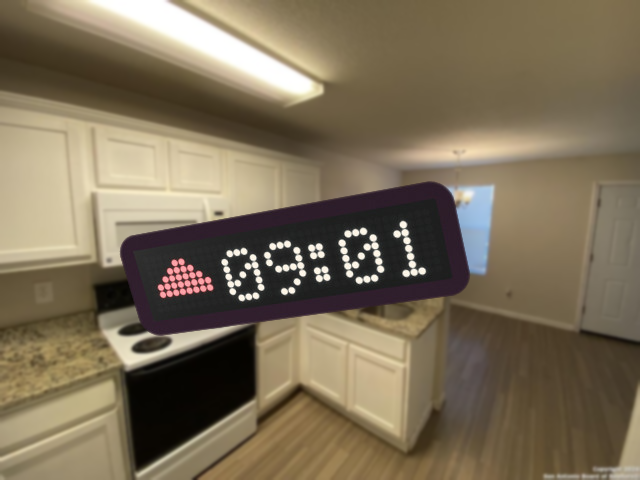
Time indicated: 9:01
